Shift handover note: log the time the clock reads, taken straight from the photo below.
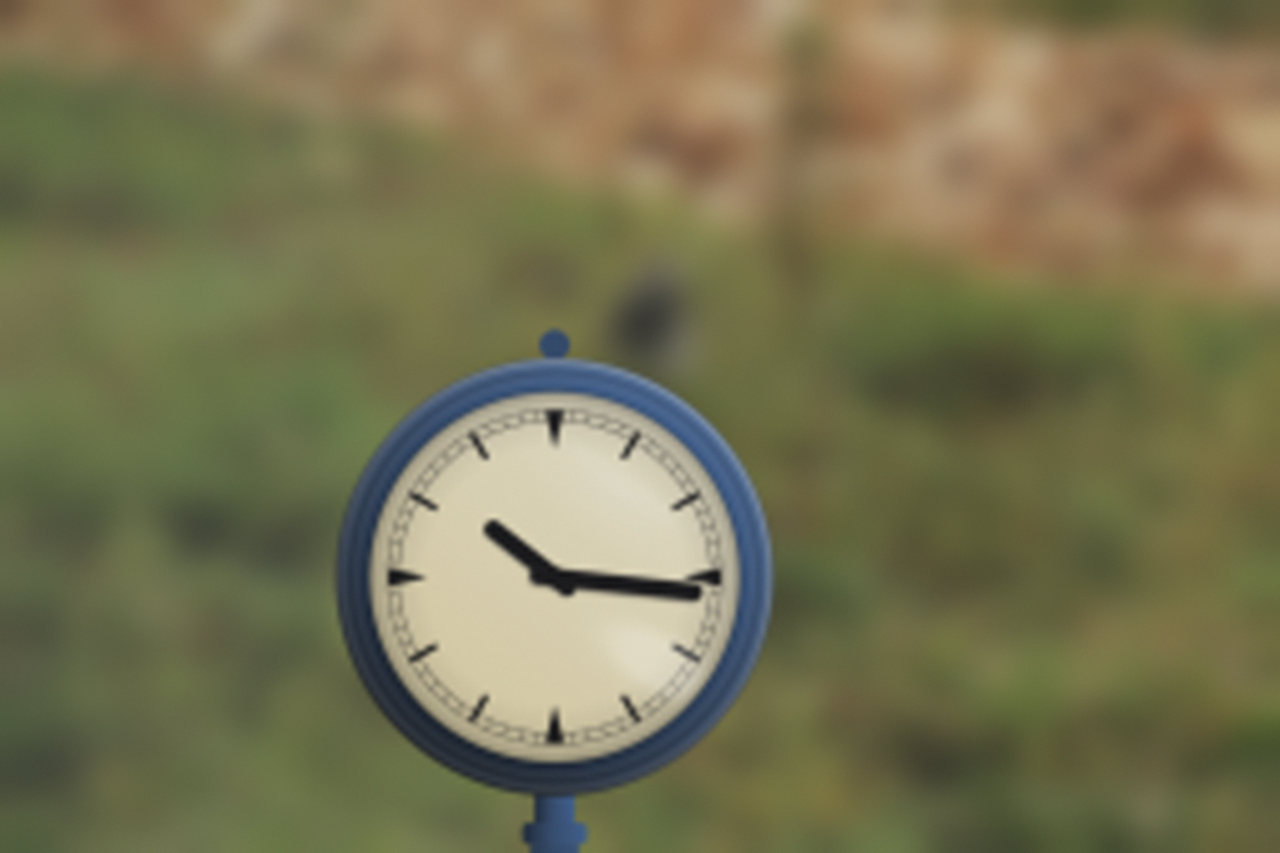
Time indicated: 10:16
